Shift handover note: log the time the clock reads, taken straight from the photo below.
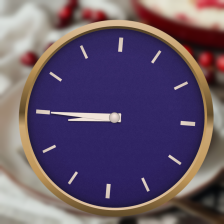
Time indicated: 8:45
